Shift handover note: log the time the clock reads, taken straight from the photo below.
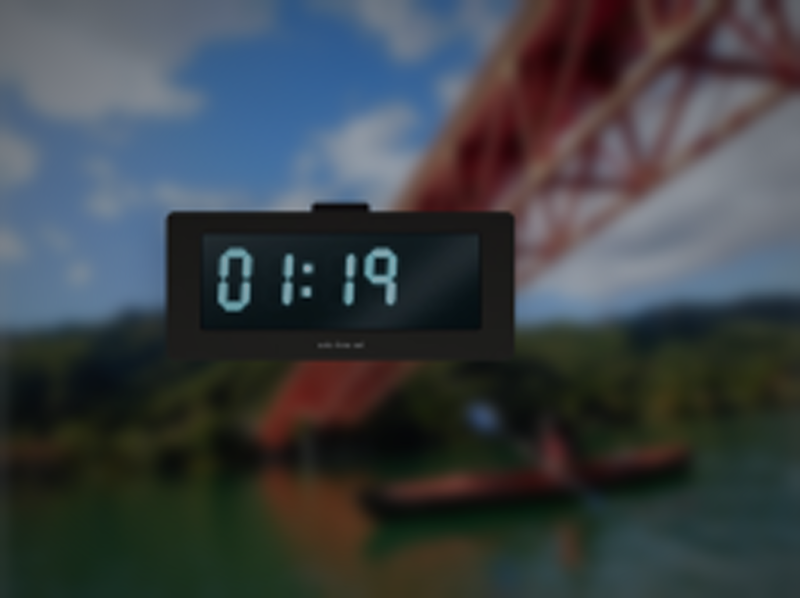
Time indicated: 1:19
